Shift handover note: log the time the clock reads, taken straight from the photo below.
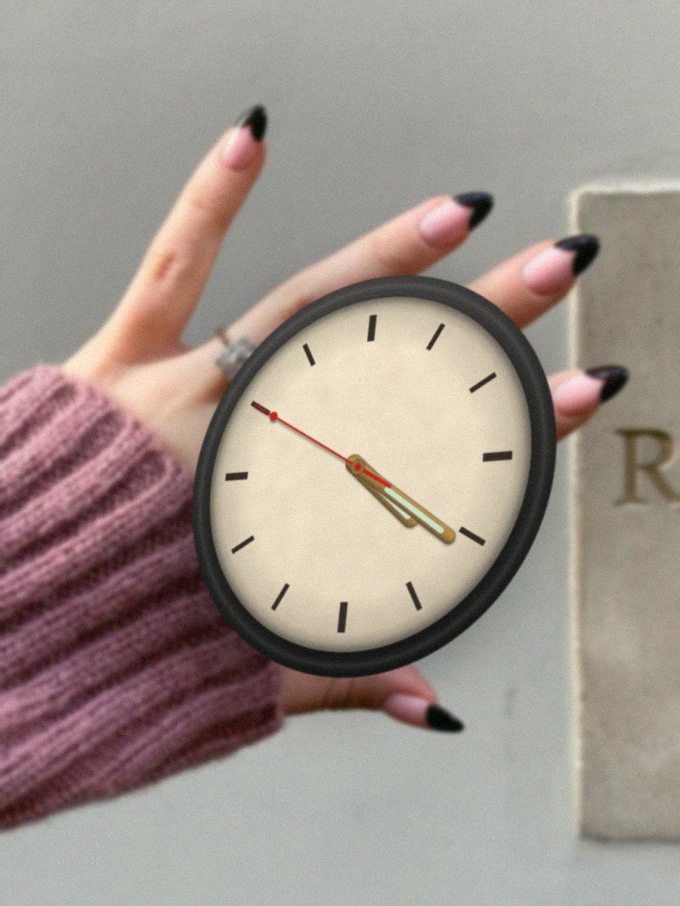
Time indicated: 4:20:50
